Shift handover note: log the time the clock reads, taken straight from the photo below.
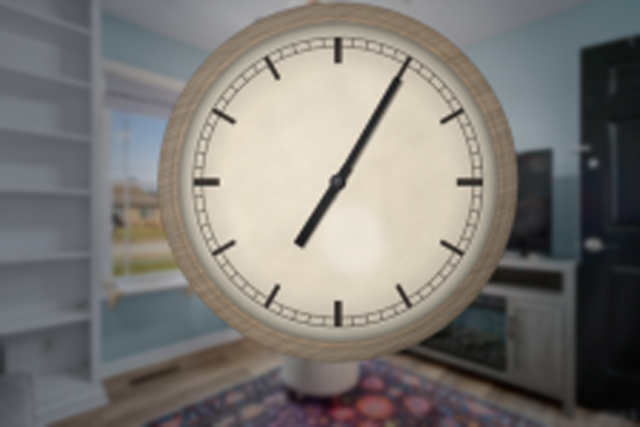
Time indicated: 7:05
